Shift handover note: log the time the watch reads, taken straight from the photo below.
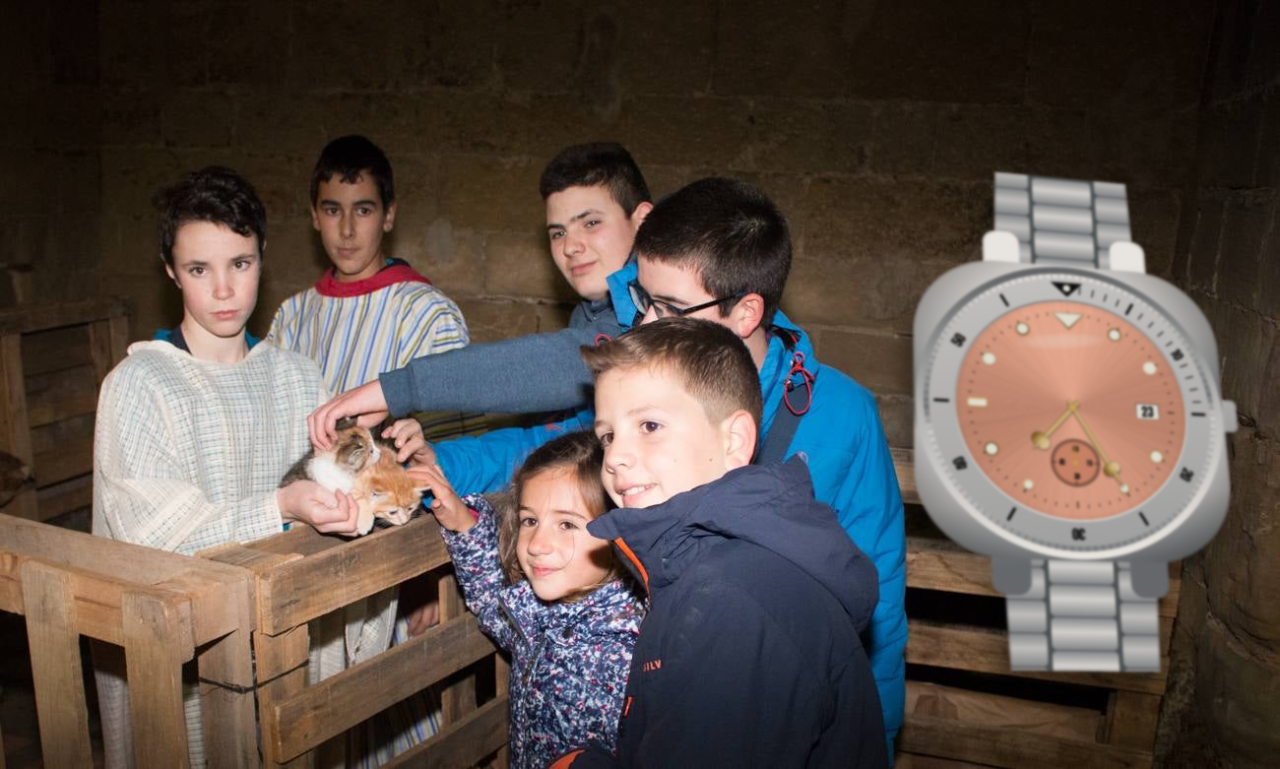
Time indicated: 7:25
